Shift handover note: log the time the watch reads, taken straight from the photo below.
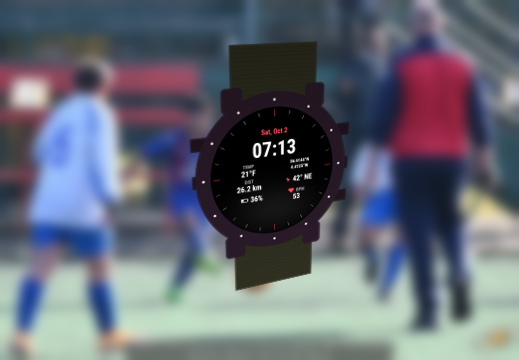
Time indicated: 7:13
